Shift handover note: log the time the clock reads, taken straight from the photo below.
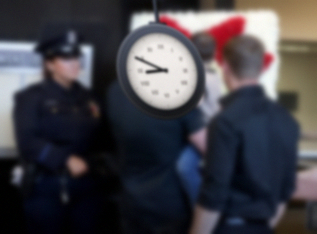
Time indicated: 8:49
